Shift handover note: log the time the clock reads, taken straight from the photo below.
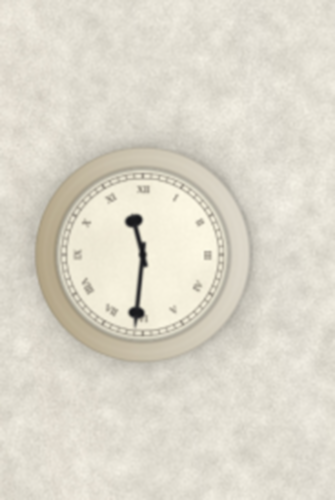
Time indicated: 11:31
